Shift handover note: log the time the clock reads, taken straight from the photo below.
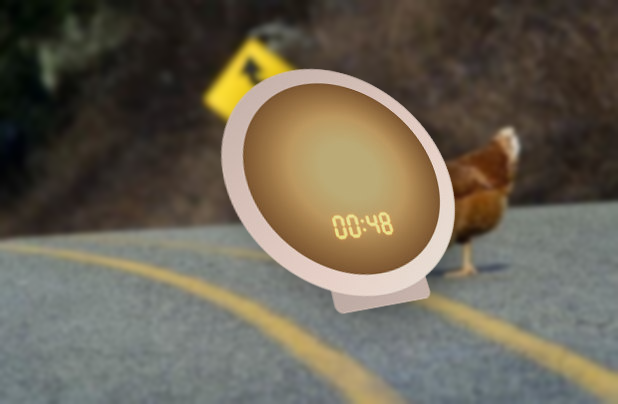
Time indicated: 0:48
